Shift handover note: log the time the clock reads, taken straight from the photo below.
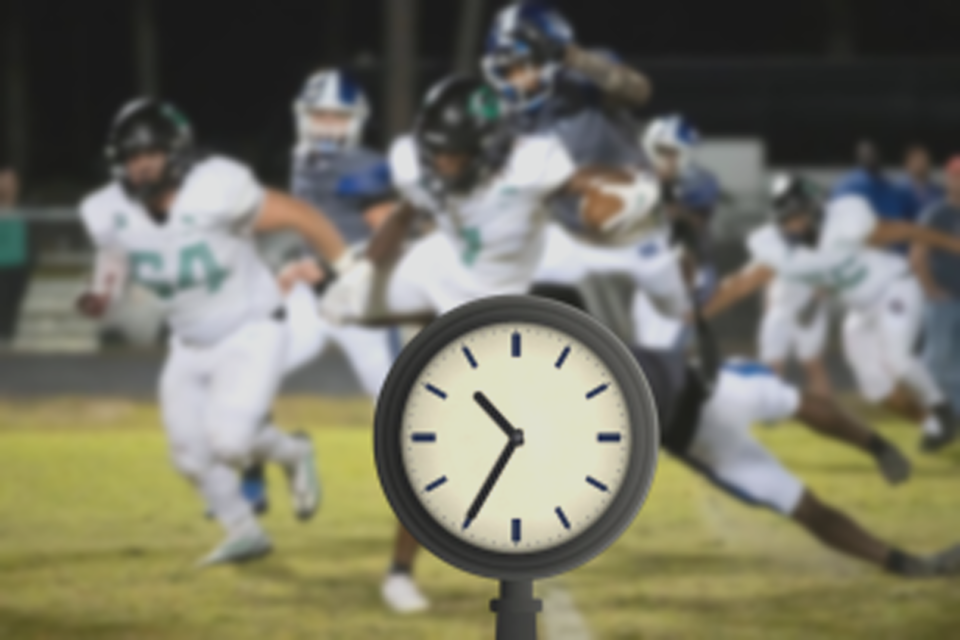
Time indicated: 10:35
